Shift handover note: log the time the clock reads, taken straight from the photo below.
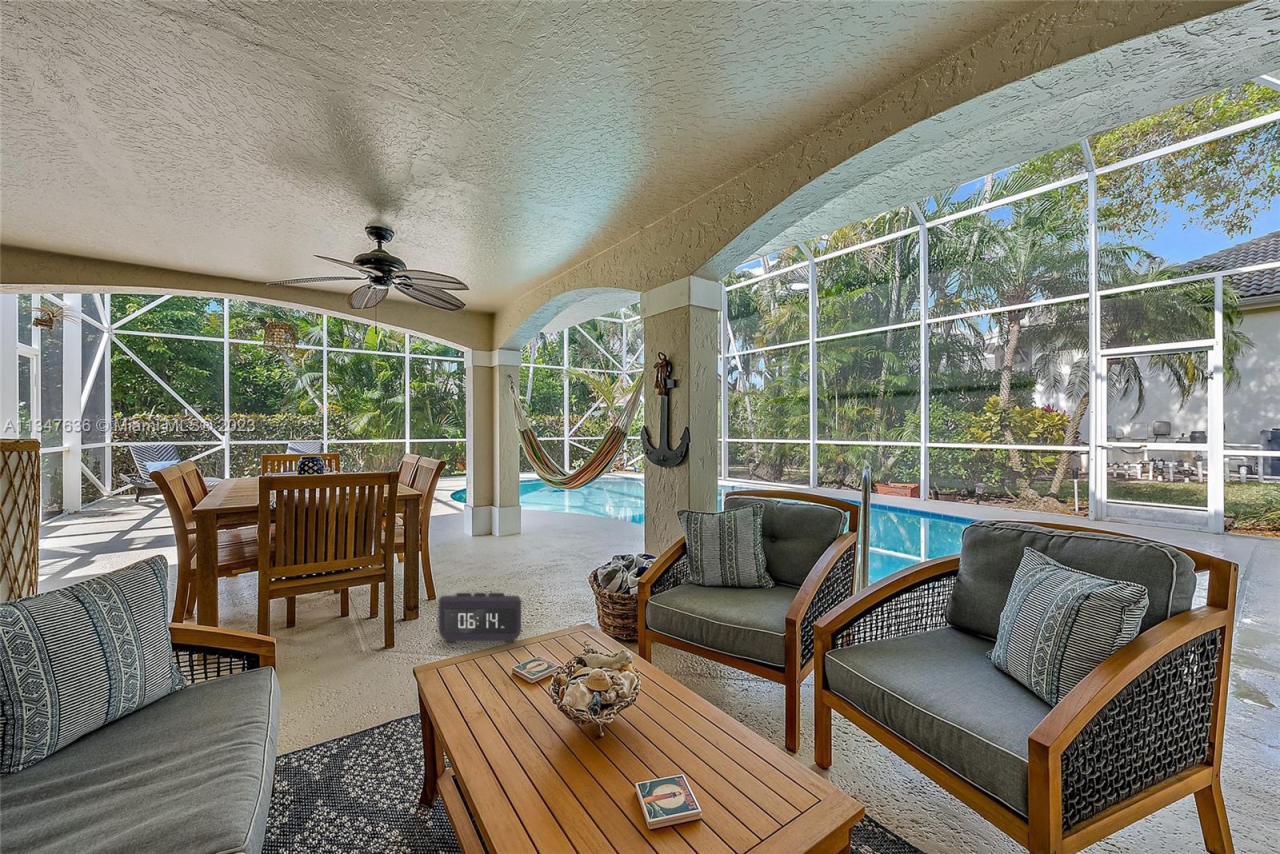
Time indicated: 6:14
